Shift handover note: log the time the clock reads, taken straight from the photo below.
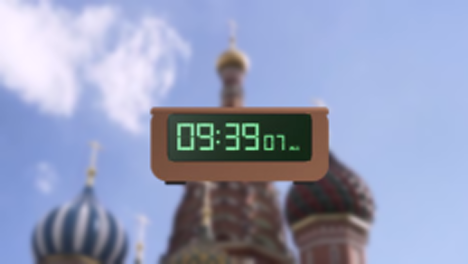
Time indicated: 9:39:07
